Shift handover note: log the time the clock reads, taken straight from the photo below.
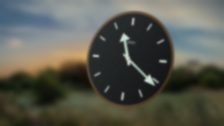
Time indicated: 11:21
